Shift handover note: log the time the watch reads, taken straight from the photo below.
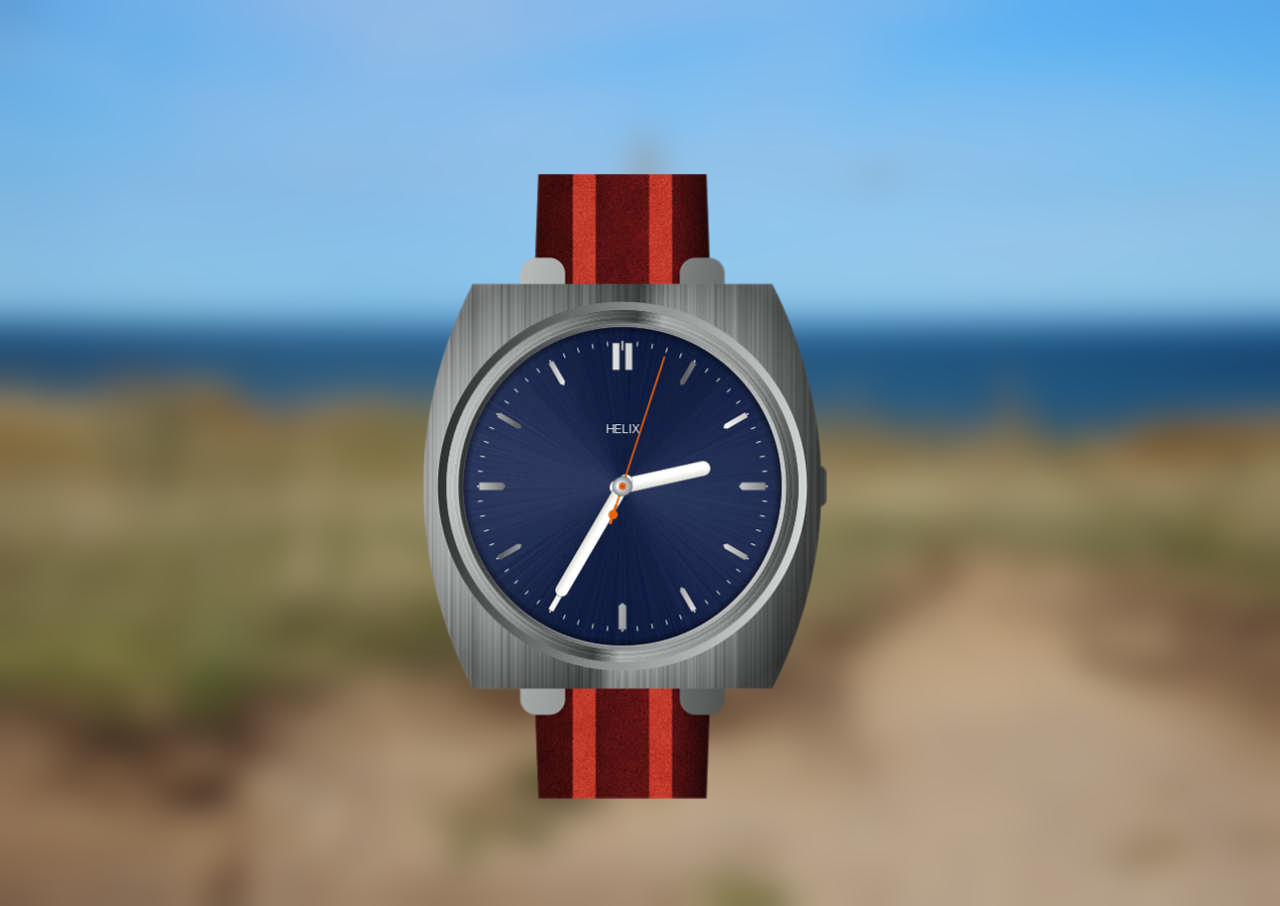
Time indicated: 2:35:03
